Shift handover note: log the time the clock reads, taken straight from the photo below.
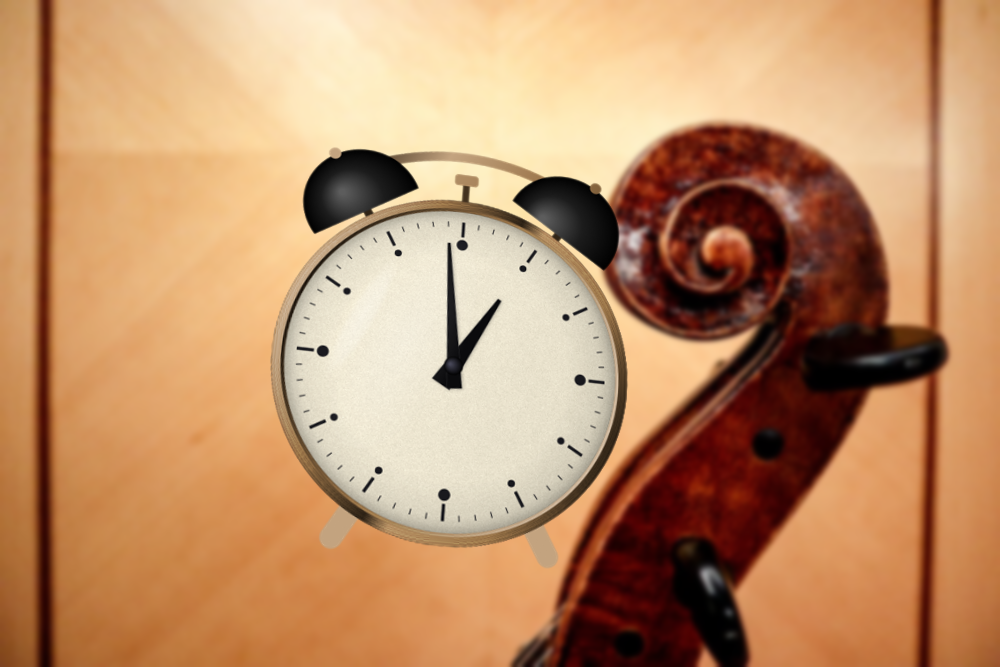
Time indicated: 12:59
